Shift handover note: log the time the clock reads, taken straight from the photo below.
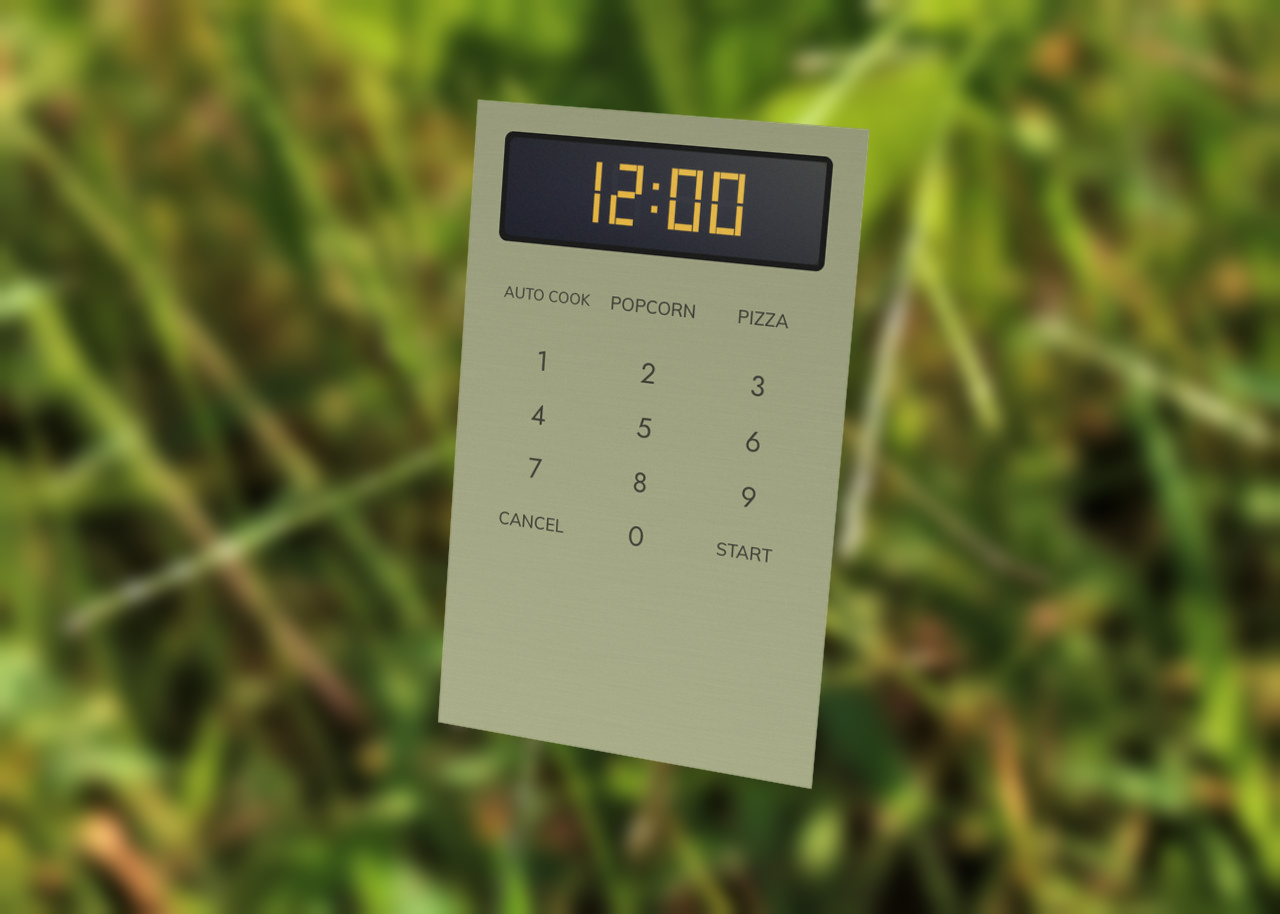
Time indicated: 12:00
